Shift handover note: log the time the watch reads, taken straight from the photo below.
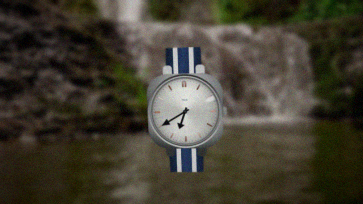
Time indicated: 6:40
